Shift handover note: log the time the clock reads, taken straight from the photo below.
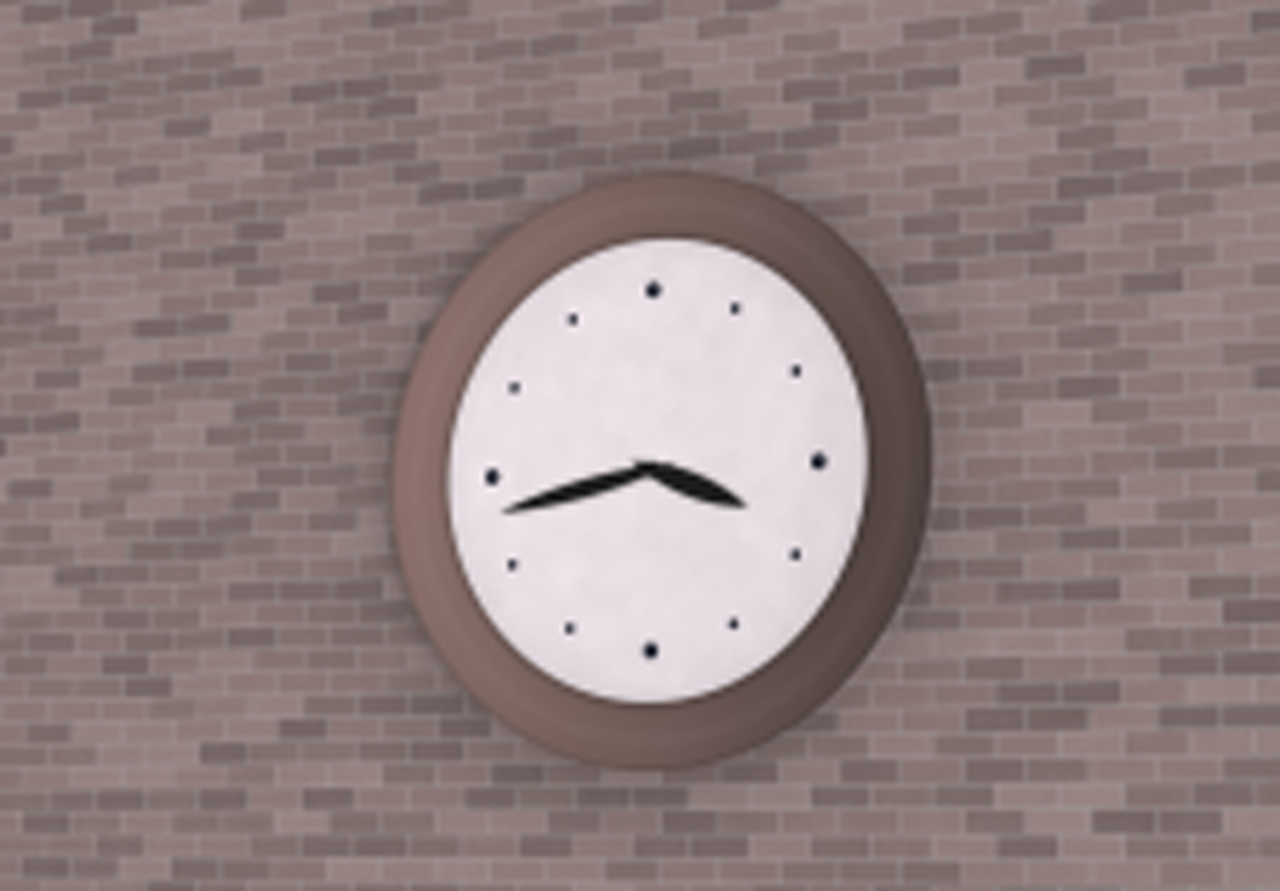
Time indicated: 3:43
